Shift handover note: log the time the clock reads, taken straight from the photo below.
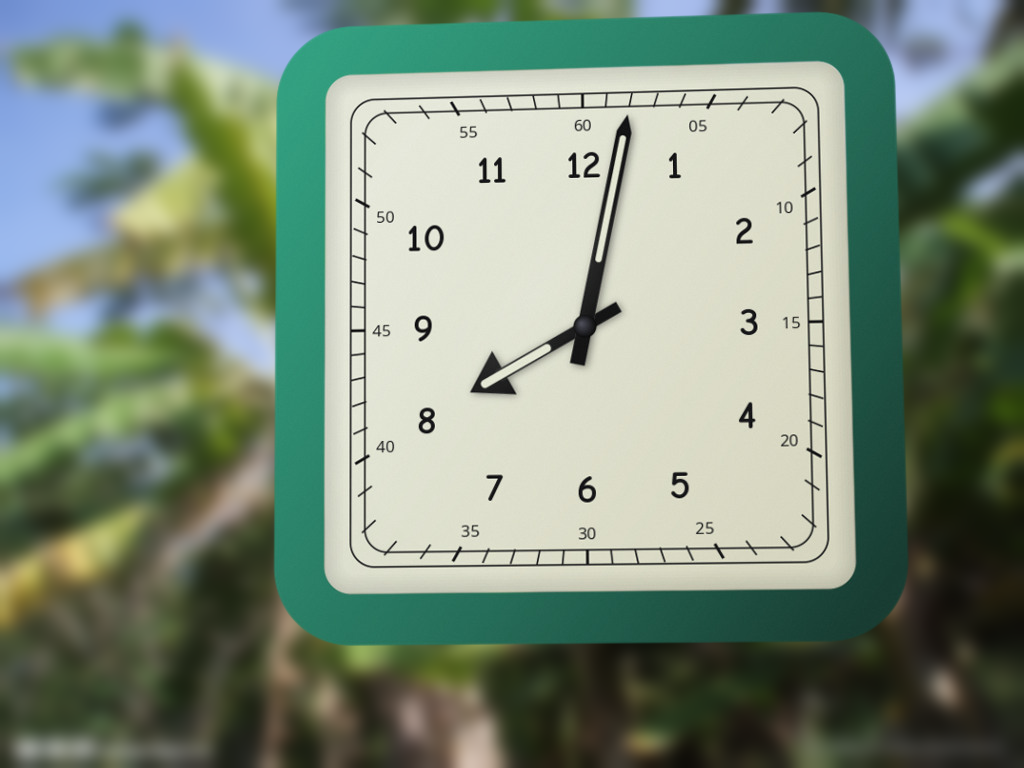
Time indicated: 8:02
